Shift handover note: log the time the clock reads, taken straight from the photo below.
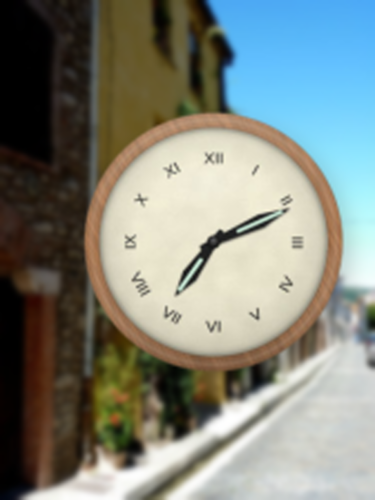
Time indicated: 7:11
